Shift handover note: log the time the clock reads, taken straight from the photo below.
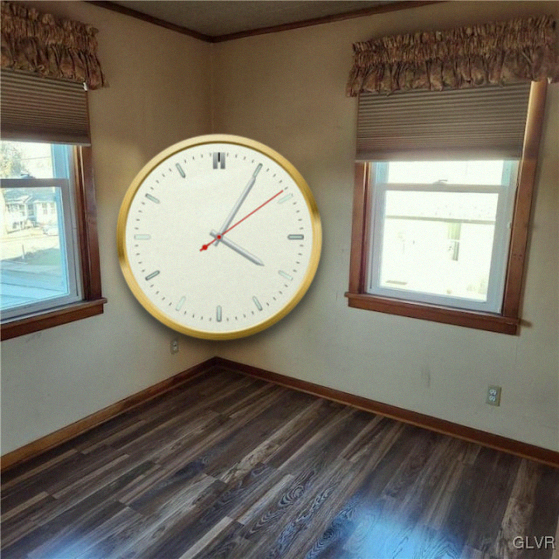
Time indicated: 4:05:09
